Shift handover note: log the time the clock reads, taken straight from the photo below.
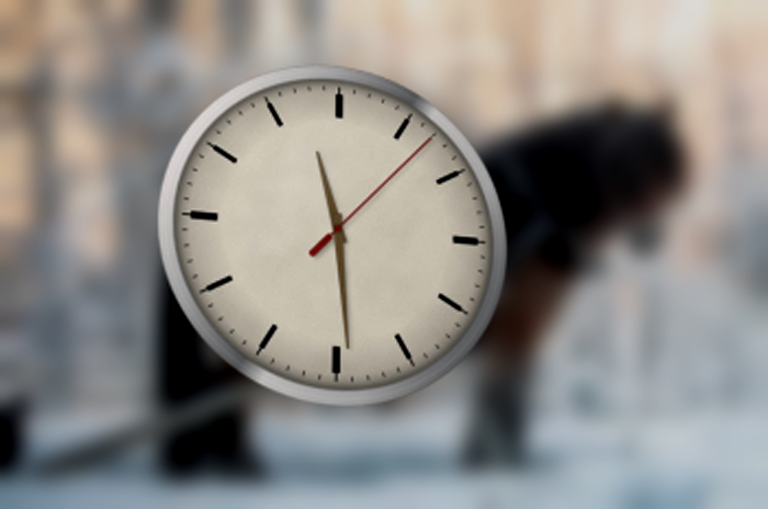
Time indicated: 11:29:07
